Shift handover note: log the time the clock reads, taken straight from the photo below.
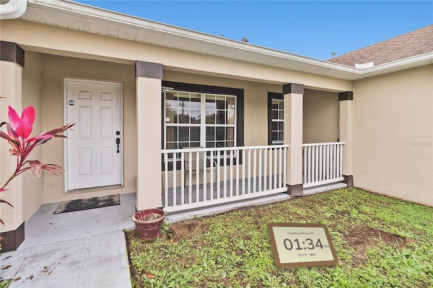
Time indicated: 1:34
